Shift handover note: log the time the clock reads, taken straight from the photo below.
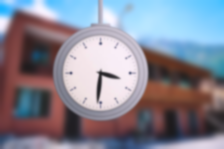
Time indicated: 3:31
